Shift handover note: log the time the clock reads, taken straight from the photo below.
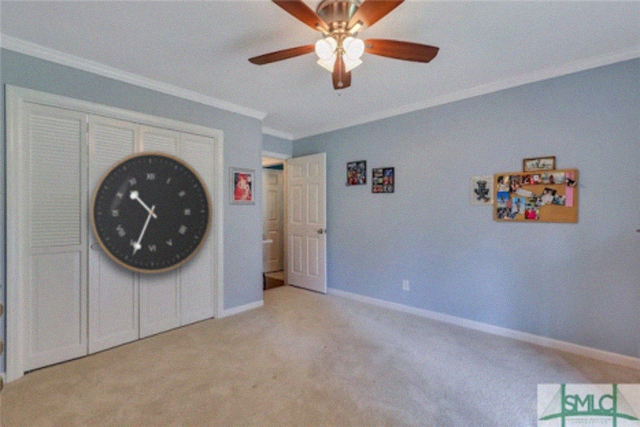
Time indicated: 10:34
